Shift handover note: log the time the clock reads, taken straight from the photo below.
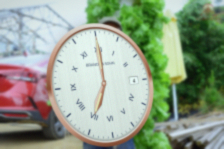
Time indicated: 7:00
